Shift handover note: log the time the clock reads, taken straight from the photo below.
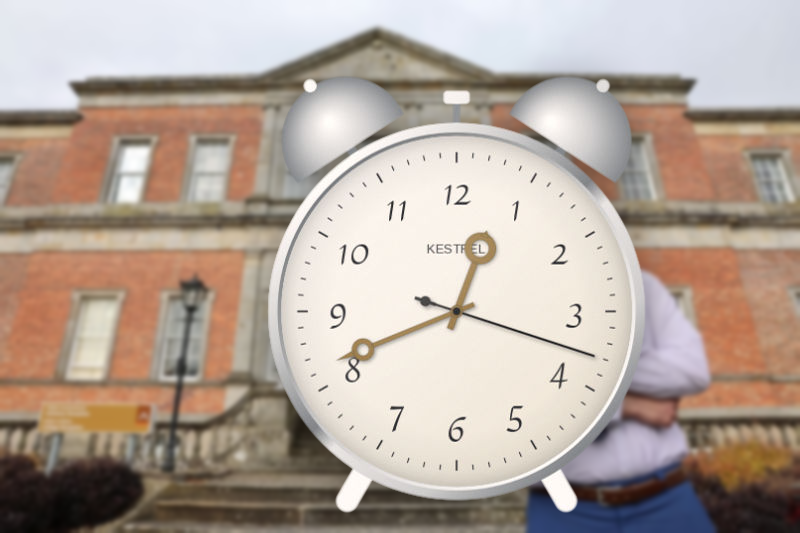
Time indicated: 12:41:18
